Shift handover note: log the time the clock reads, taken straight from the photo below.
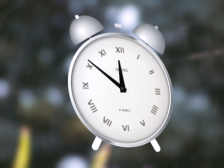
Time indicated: 11:51
